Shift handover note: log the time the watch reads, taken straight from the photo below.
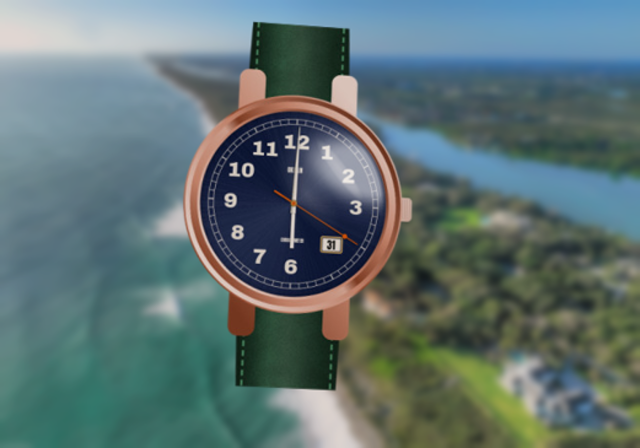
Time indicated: 6:00:20
